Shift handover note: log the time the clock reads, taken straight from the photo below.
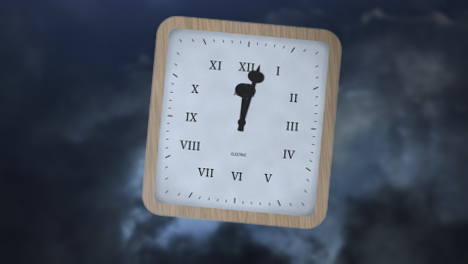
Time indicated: 12:02
